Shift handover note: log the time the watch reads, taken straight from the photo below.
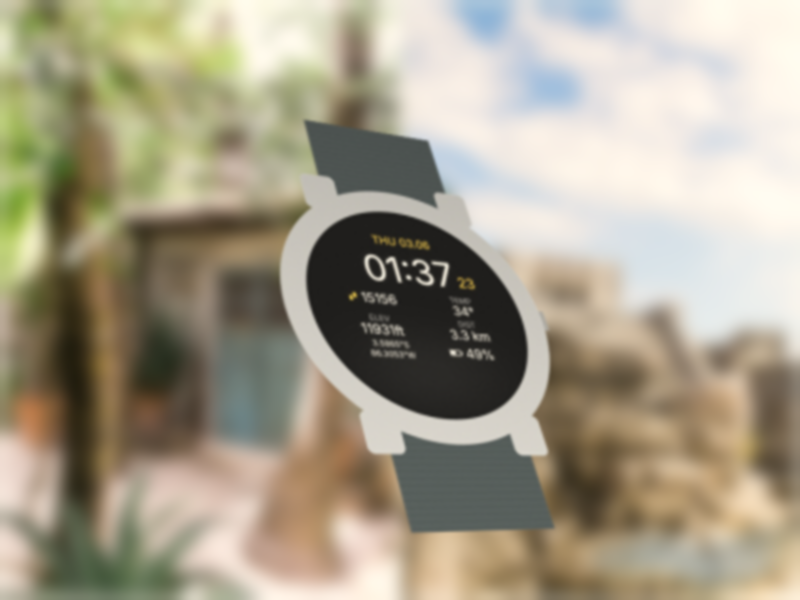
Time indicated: 1:37
